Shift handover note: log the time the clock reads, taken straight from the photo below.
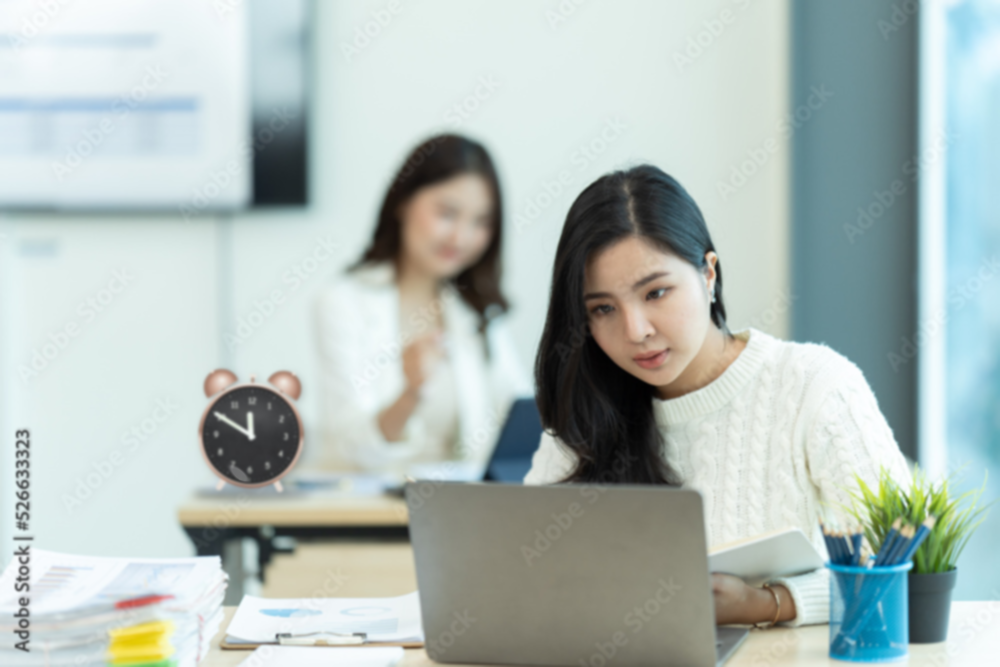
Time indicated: 11:50
